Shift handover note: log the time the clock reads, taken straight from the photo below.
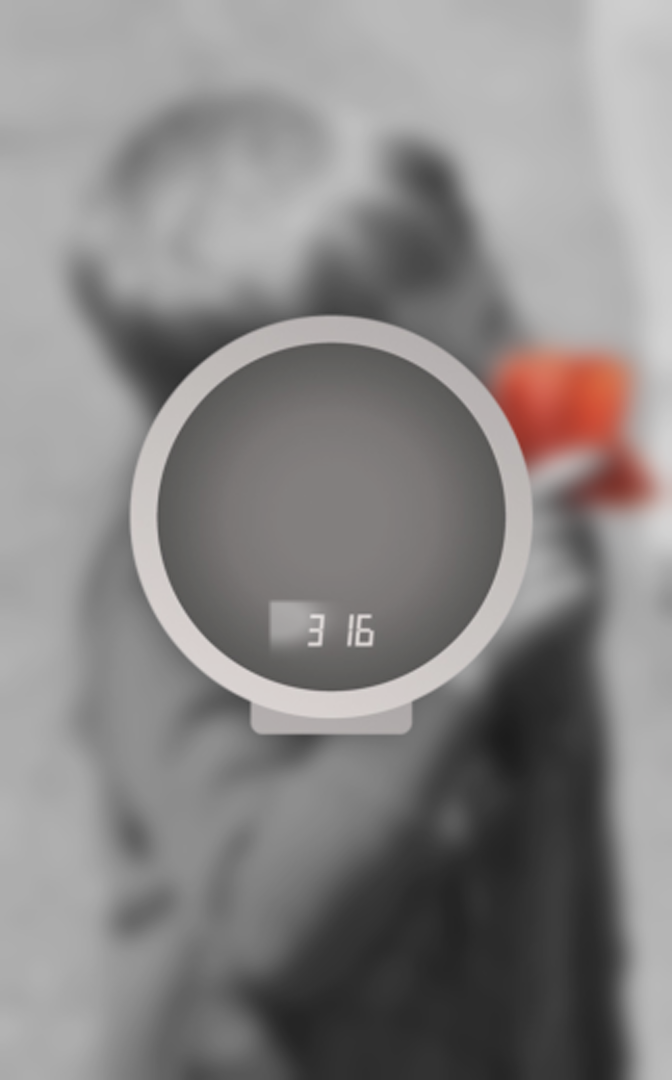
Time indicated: 3:16
